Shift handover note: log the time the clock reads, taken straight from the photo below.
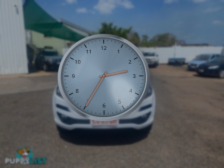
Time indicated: 2:35
